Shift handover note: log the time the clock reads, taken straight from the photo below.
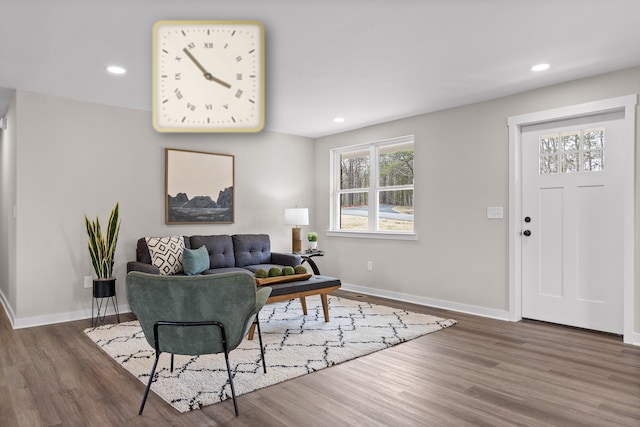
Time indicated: 3:53
